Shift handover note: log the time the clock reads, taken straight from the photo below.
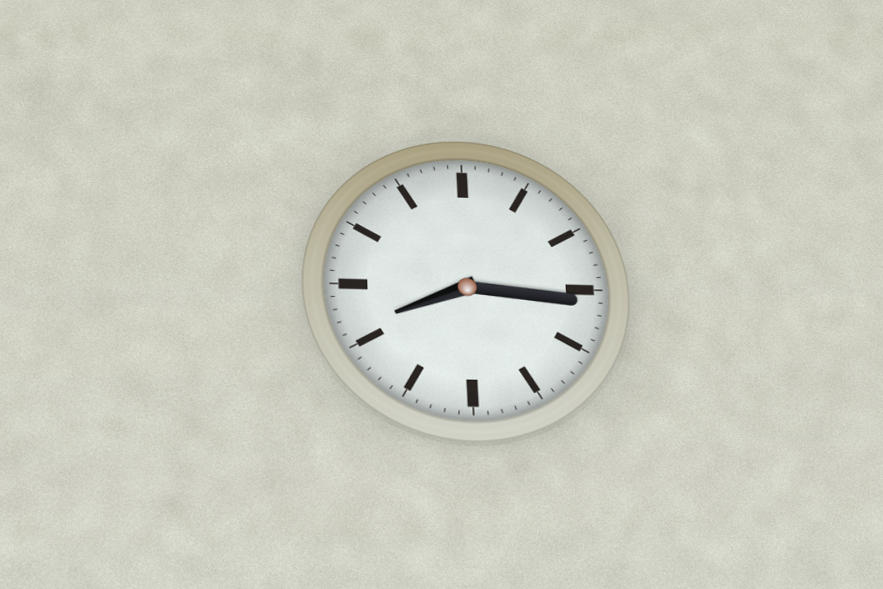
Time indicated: 8:16
